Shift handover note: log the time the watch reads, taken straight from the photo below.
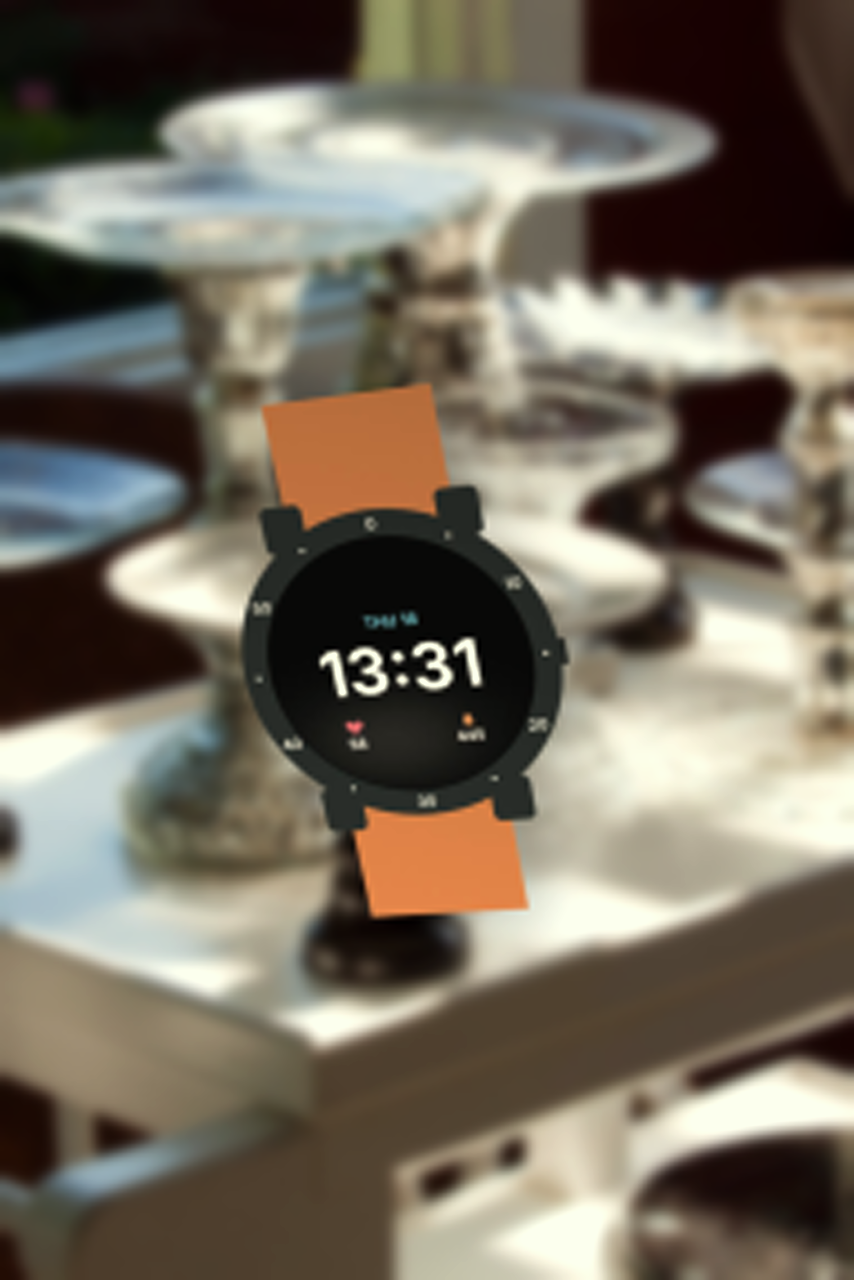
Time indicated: 13:31
